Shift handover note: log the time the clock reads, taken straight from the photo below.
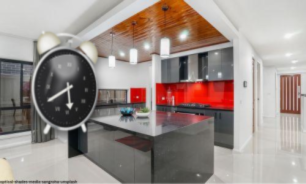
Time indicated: 5:40
